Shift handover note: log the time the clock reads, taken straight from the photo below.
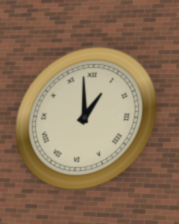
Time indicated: 12:58
